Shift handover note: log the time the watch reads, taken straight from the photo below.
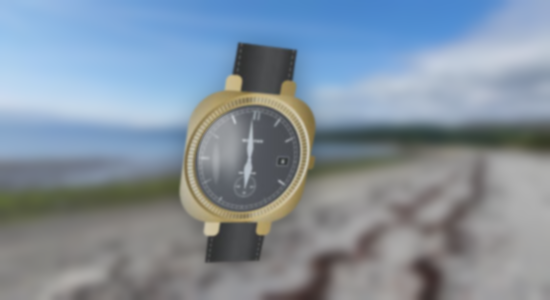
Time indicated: 5:59
